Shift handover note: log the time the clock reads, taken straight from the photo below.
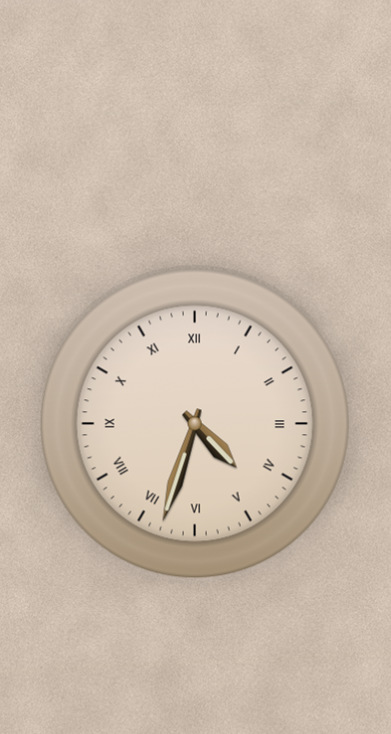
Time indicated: 4:33
